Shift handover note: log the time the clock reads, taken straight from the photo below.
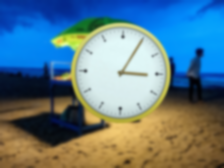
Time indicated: 3:05
